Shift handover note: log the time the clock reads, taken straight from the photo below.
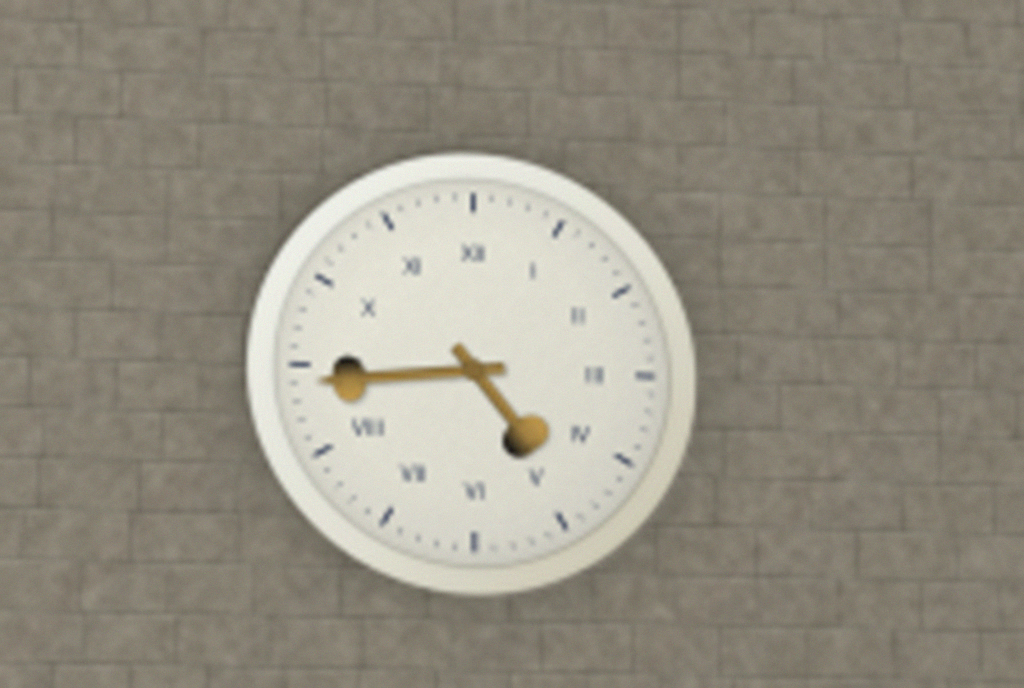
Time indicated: 4:44
